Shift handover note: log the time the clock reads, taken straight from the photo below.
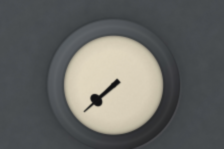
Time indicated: 7:38
